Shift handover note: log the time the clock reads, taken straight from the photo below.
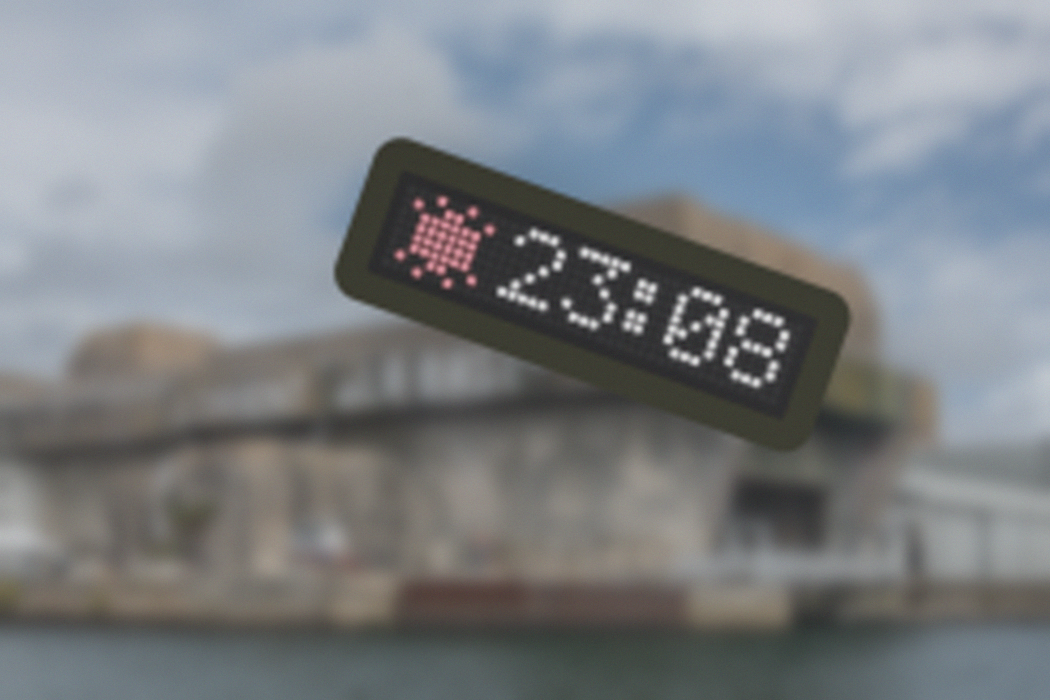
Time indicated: 23:08
